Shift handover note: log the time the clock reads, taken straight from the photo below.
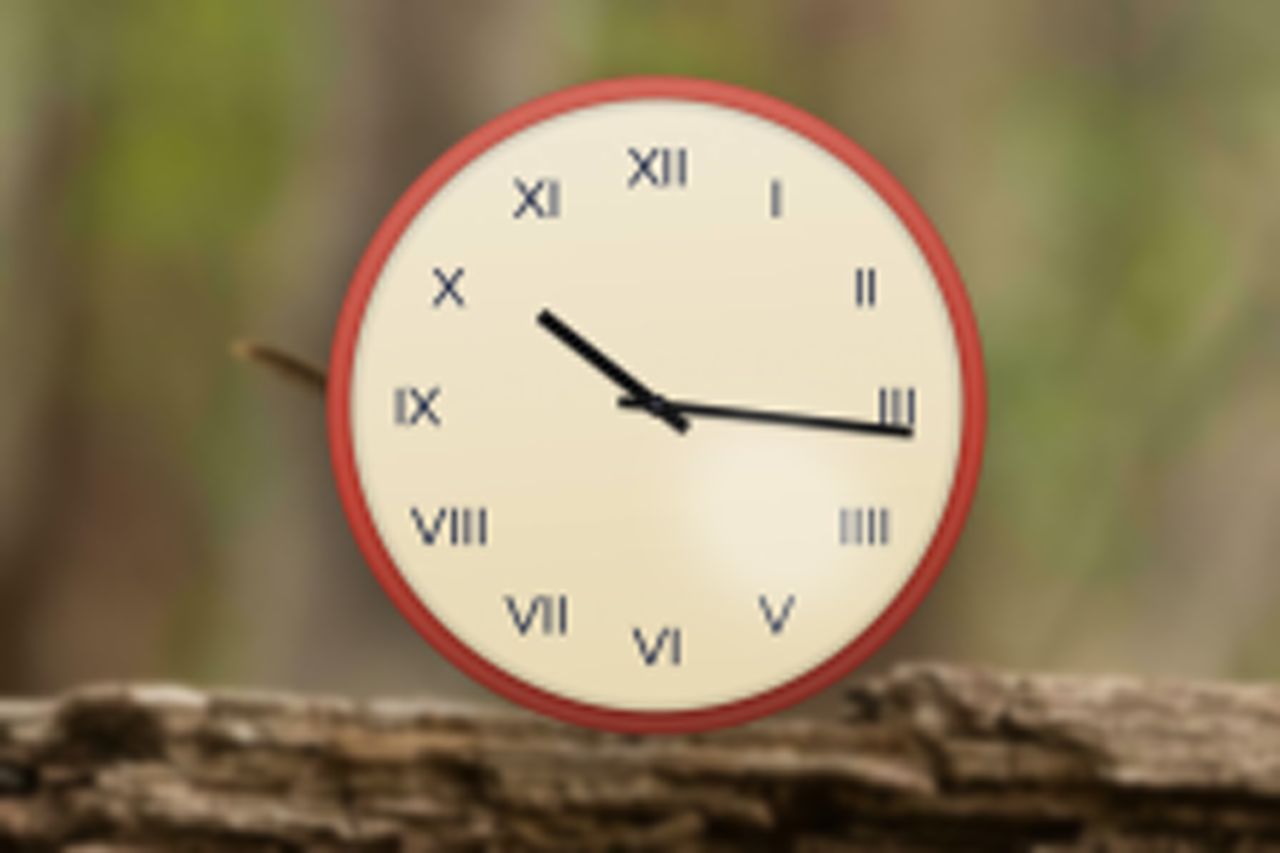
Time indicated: 10:16
